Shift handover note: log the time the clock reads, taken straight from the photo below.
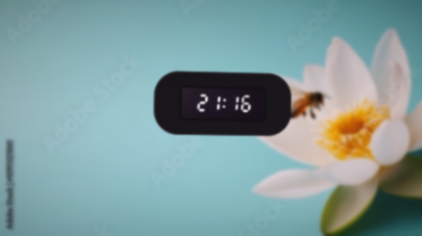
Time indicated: 21:16
